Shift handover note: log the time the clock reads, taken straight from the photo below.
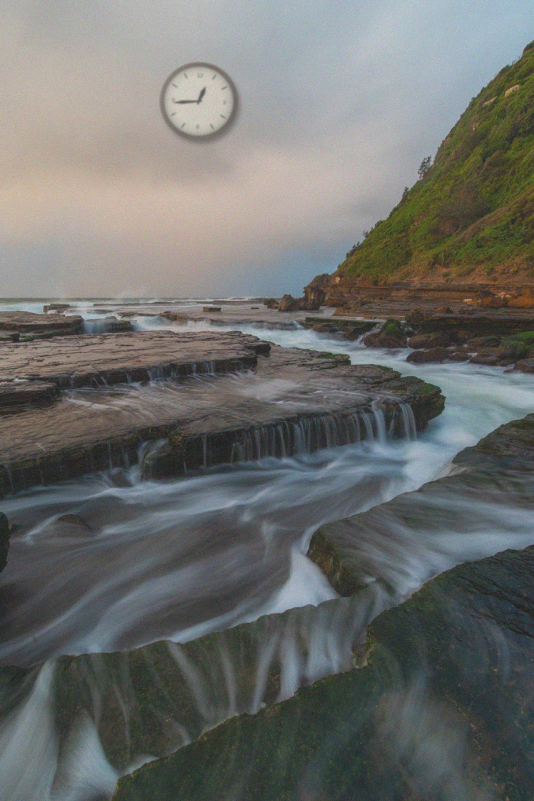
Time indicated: 12:44
